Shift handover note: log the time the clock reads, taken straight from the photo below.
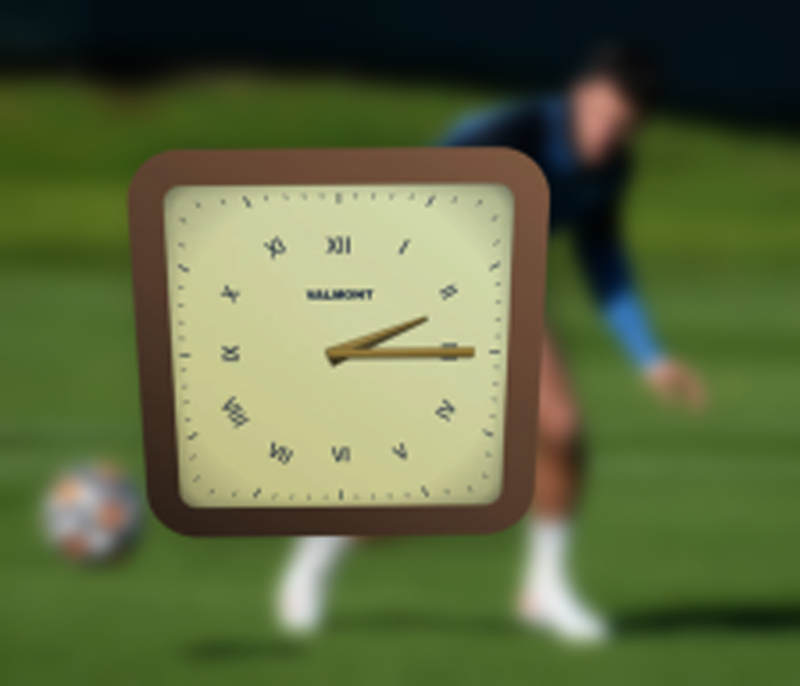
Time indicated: 2:15
